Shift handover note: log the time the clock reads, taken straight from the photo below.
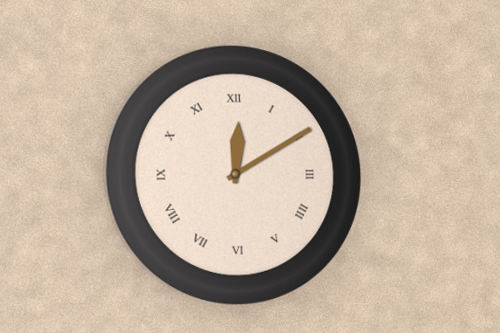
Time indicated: 12:10
